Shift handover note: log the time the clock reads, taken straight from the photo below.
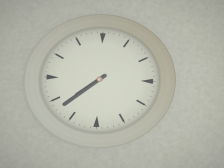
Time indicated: 7:38
